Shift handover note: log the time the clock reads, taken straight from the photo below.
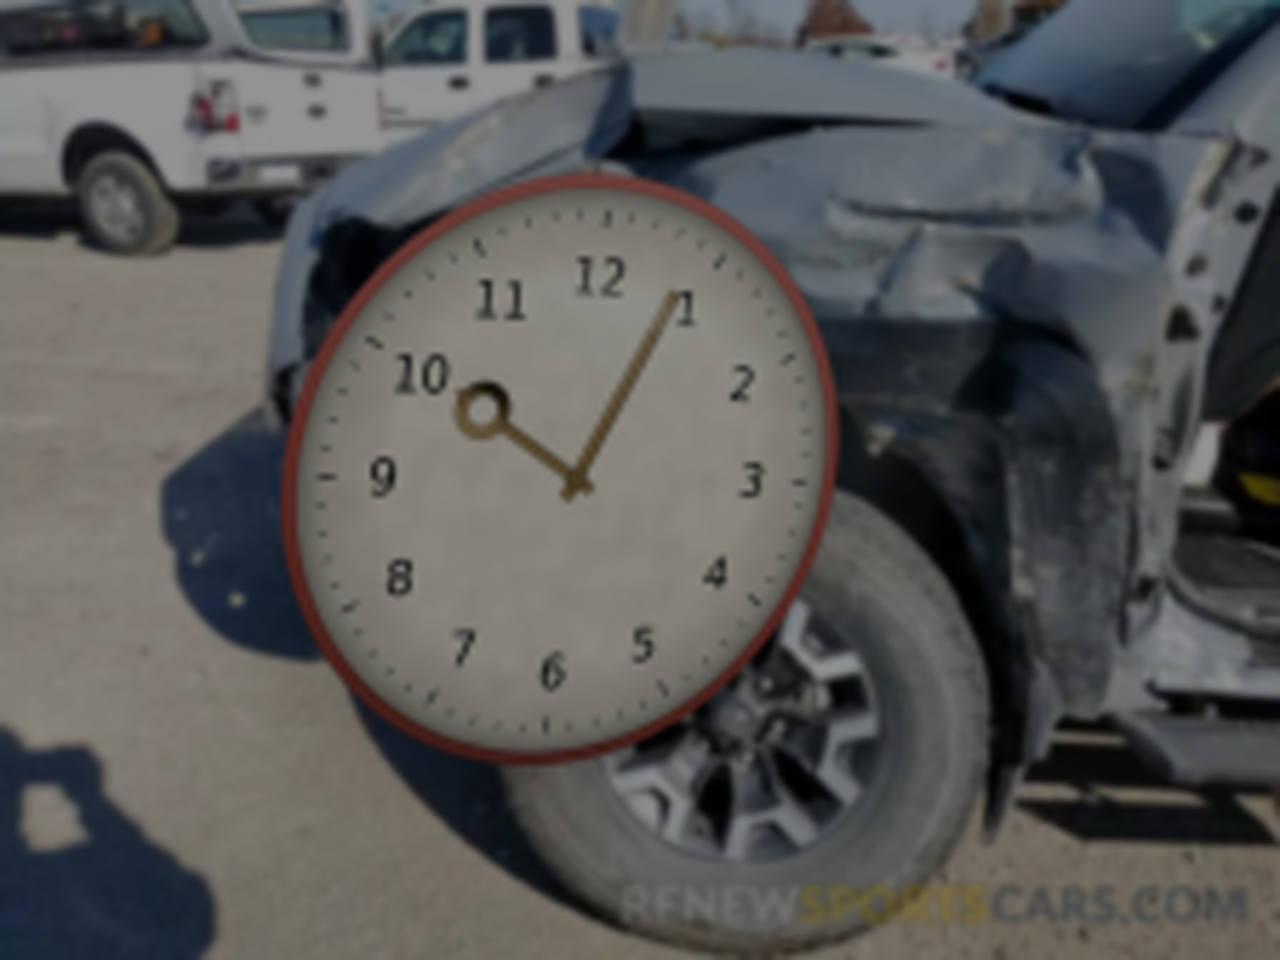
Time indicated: 10:04
